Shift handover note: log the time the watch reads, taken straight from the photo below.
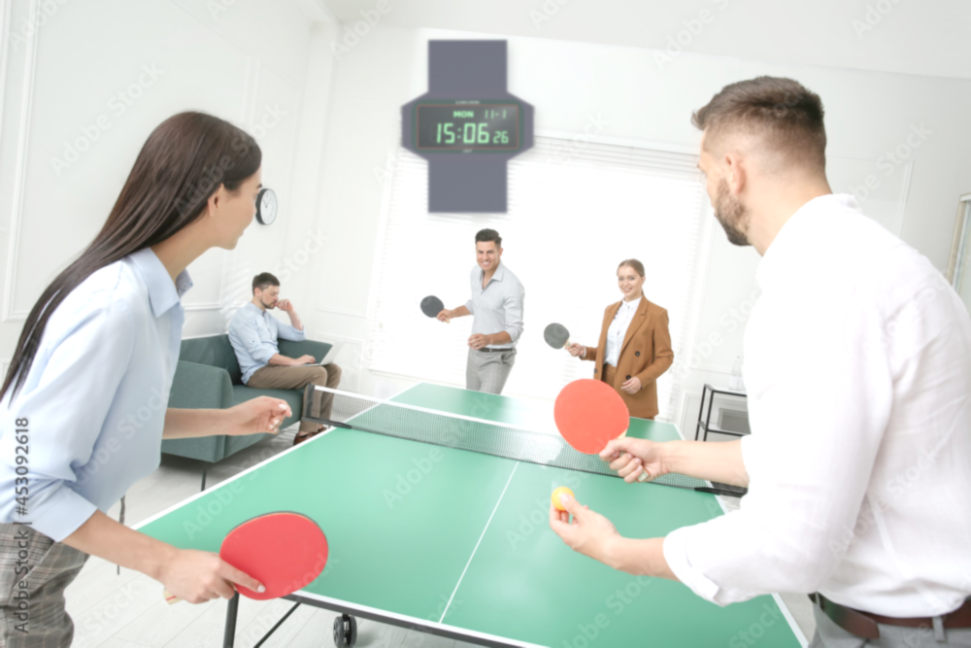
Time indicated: 15:06
